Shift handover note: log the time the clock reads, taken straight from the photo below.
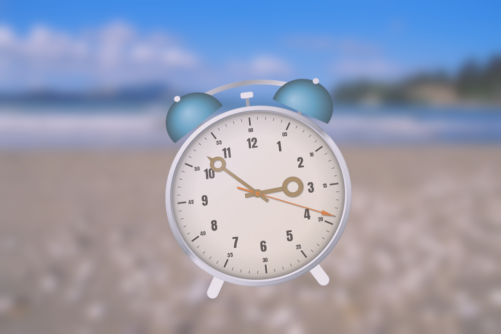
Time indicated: 2:52:19
